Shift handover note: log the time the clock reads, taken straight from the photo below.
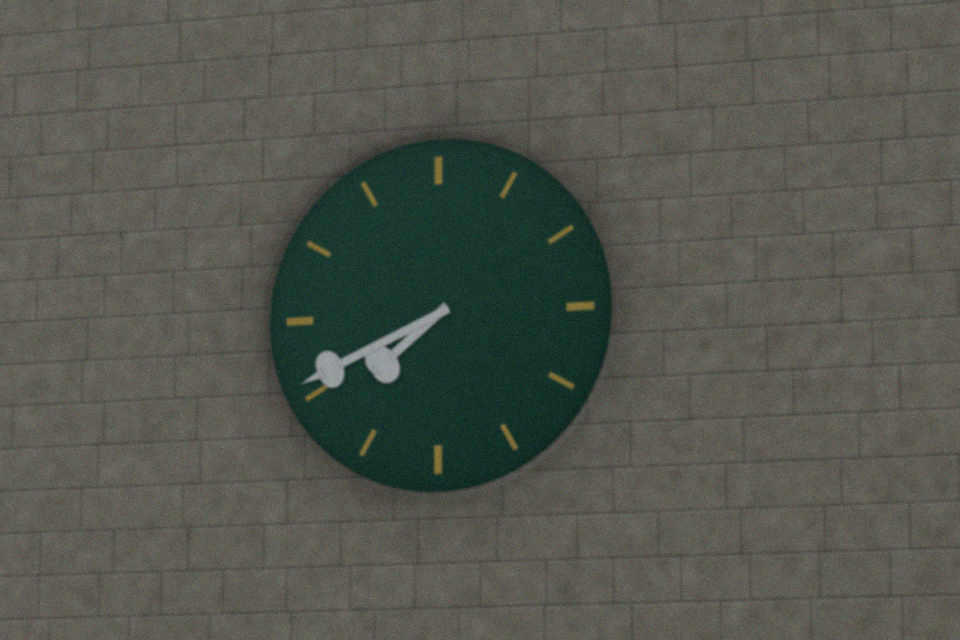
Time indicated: 7:41
